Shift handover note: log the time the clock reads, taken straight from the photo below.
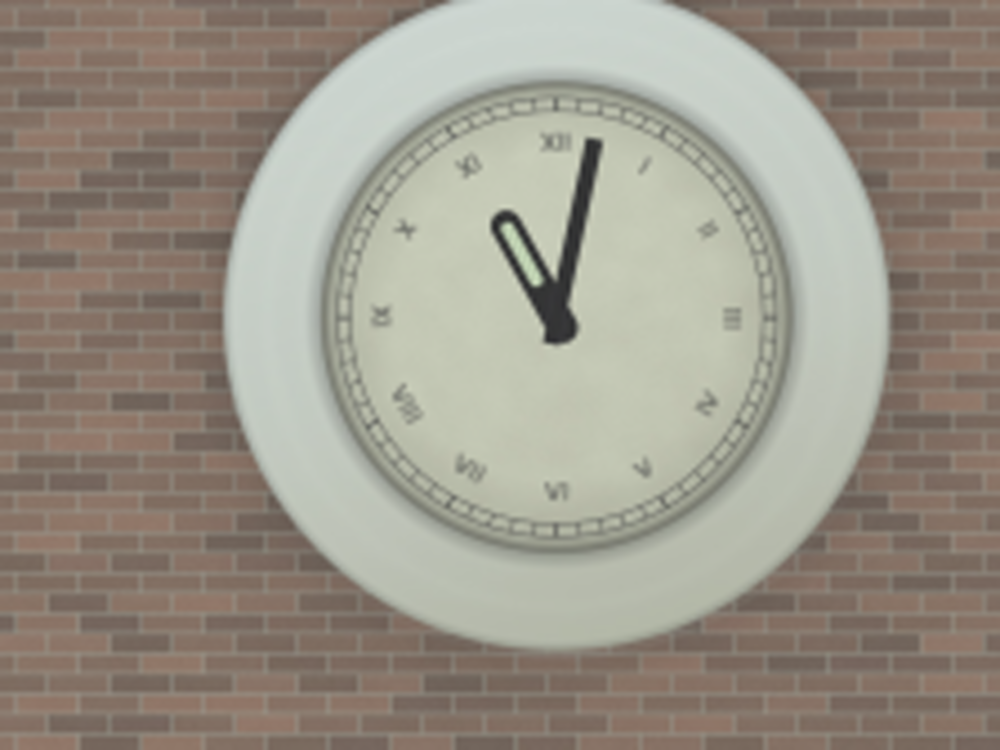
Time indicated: 11:02
